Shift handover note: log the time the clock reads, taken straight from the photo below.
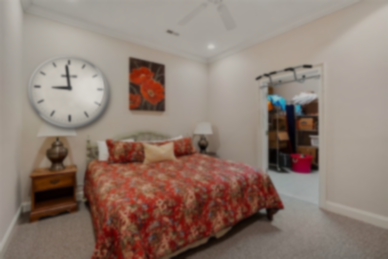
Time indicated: 8:59
